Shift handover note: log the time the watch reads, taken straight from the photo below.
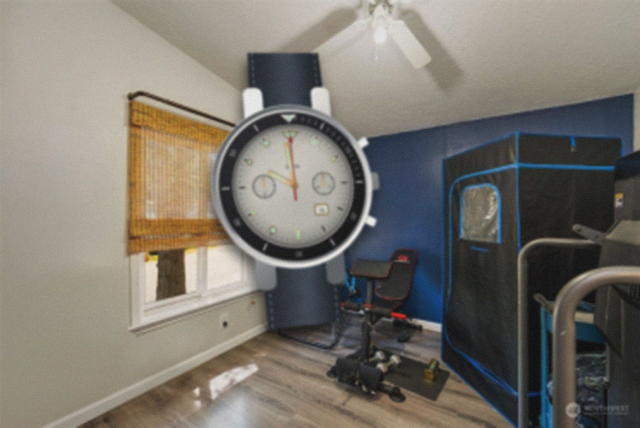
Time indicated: 9:59
